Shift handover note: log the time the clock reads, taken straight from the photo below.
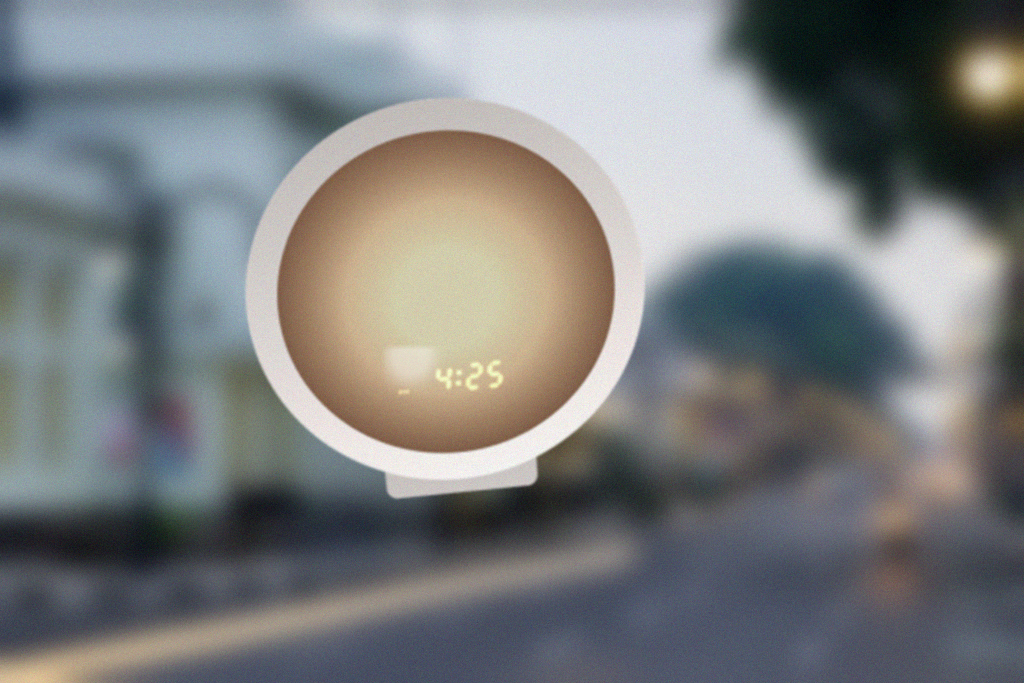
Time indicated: 4:25
